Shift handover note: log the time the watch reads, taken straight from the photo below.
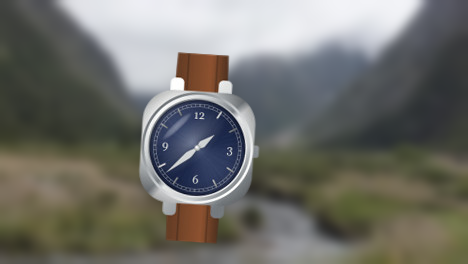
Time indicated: 1:38
